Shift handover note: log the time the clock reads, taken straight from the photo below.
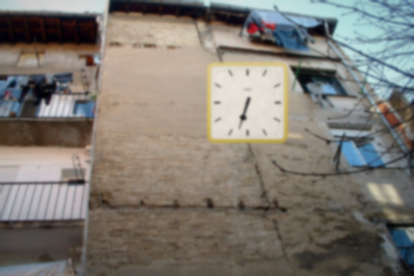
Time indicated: 6:33
